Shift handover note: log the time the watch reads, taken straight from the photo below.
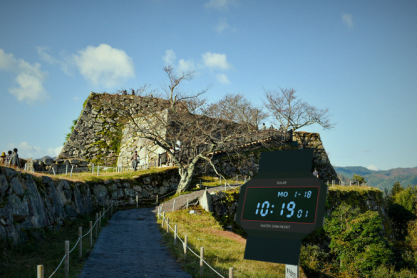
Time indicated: 10:19:01
